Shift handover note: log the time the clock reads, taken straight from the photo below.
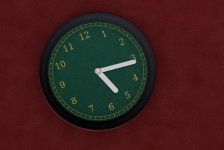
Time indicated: 5:16
